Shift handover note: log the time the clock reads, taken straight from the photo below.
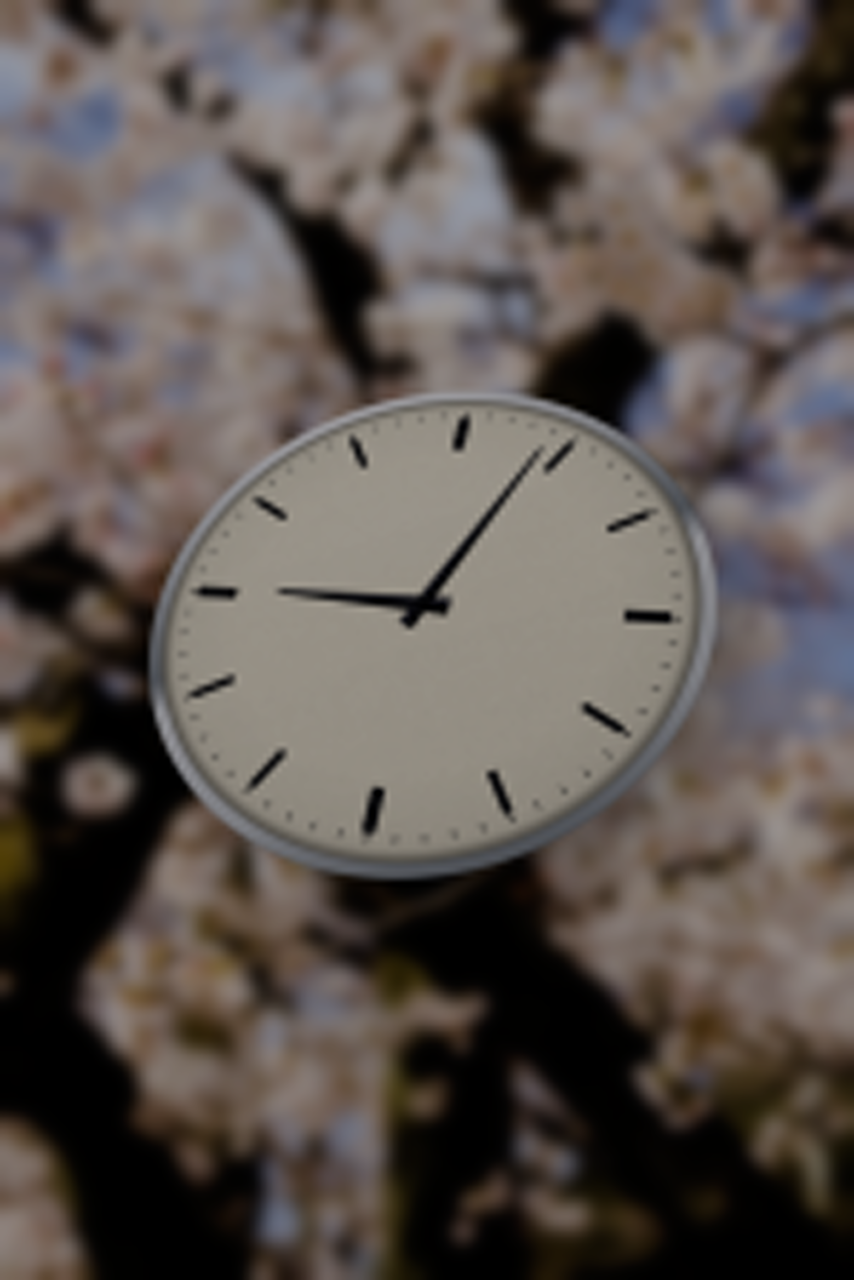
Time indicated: 9:04
